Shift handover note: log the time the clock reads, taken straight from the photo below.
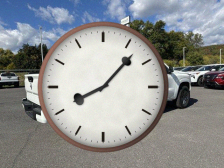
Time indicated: 8:07
